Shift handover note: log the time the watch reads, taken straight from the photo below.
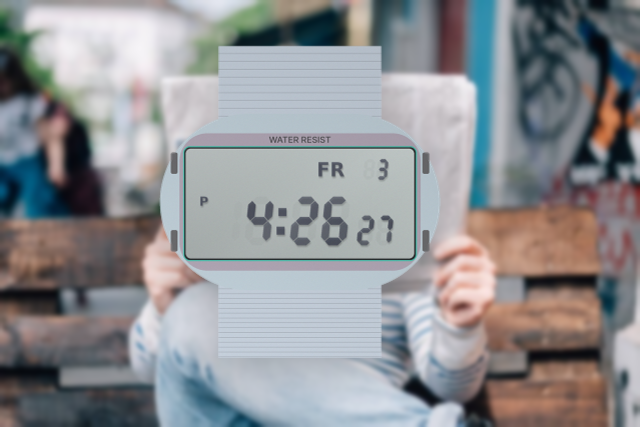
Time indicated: 4:26:27
